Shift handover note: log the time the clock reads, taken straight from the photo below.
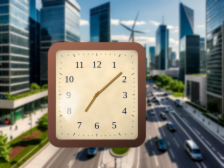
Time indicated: 7:08
